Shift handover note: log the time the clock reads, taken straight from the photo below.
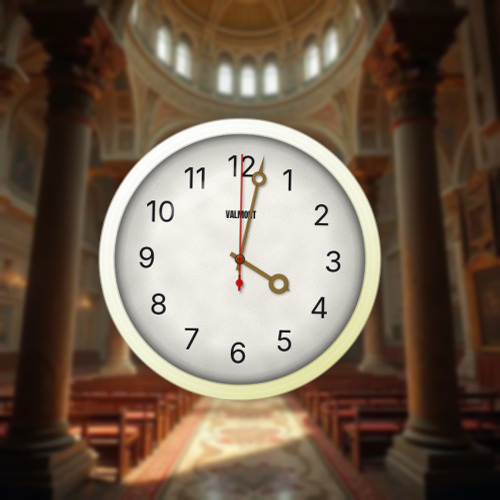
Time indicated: 4:02:00
